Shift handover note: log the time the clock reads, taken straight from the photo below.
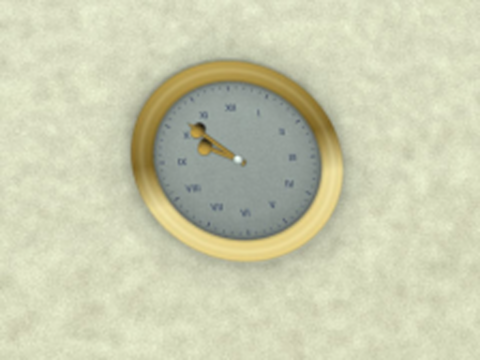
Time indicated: 9:52
